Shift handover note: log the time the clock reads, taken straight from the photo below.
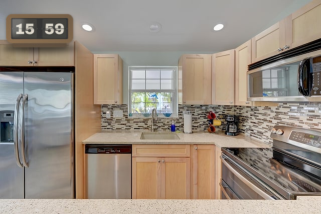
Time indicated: 15:59
